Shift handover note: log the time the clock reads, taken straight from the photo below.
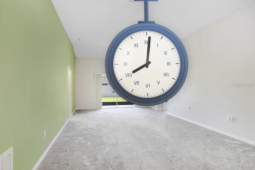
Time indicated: 8:01
